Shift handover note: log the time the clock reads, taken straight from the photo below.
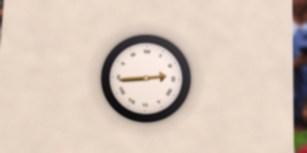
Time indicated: 2:44
